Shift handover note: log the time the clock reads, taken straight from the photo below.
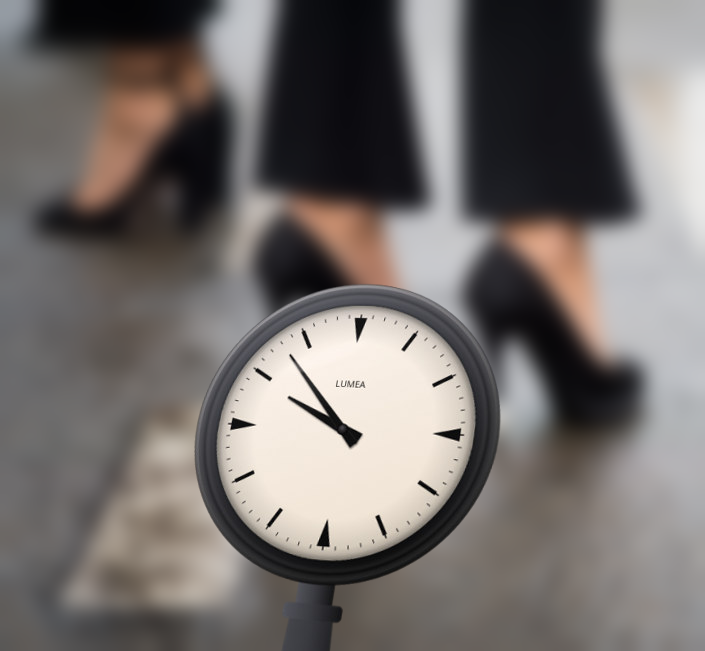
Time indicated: 9:53
